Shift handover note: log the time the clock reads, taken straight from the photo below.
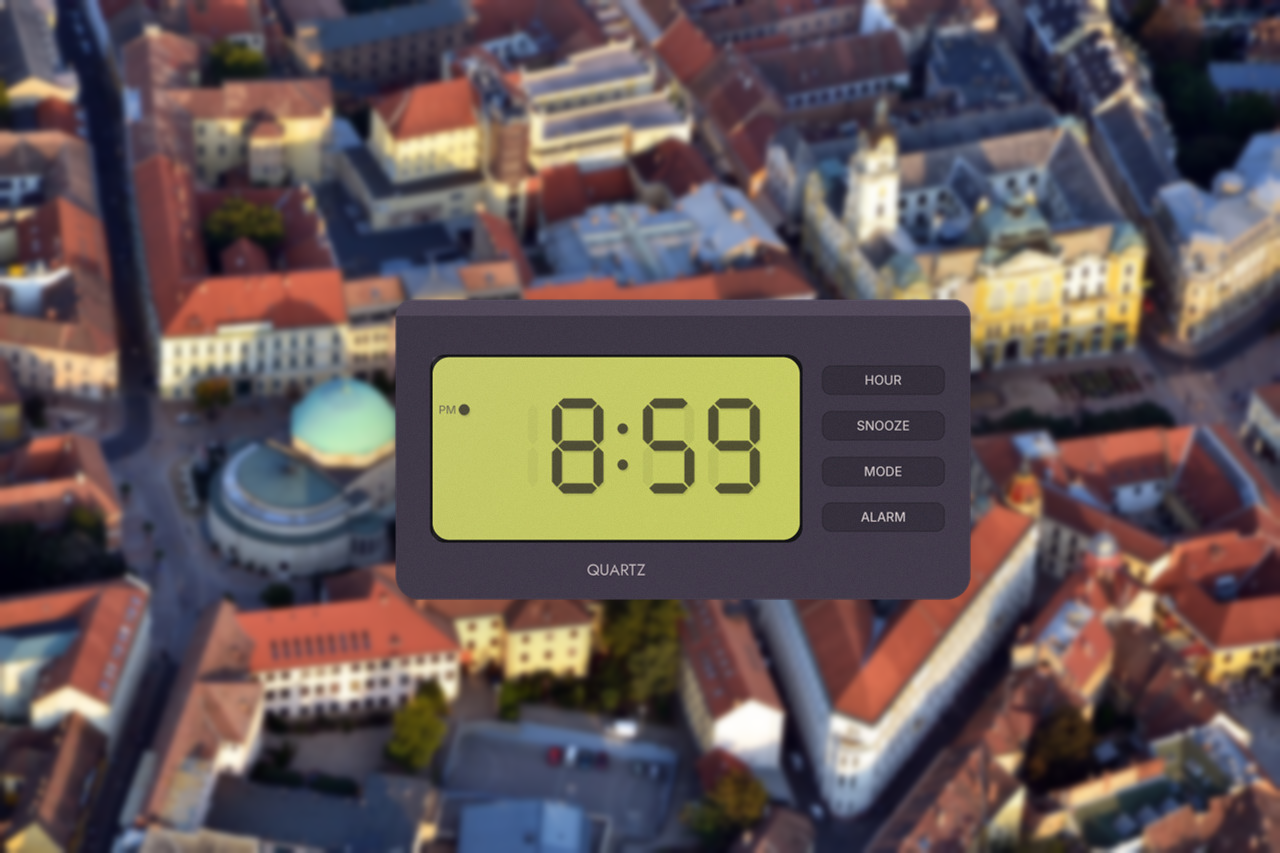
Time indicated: 8:59
